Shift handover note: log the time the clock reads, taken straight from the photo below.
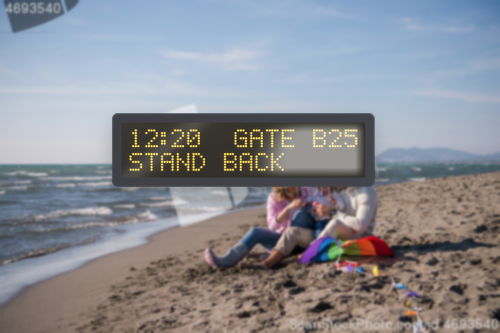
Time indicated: 12:20
